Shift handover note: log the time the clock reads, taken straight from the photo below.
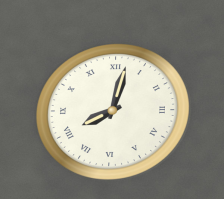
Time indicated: 8:02
